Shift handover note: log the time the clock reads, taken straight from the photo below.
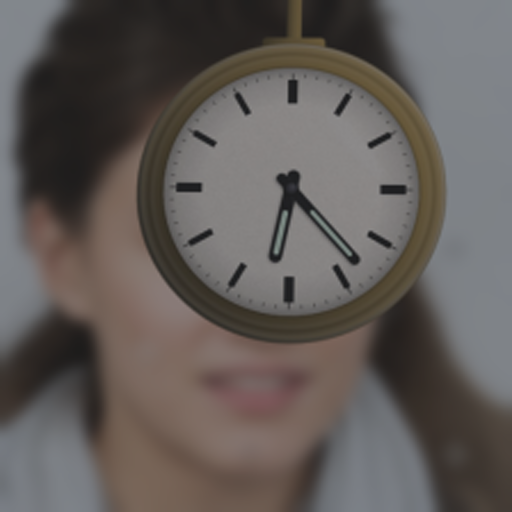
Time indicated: 6:23
